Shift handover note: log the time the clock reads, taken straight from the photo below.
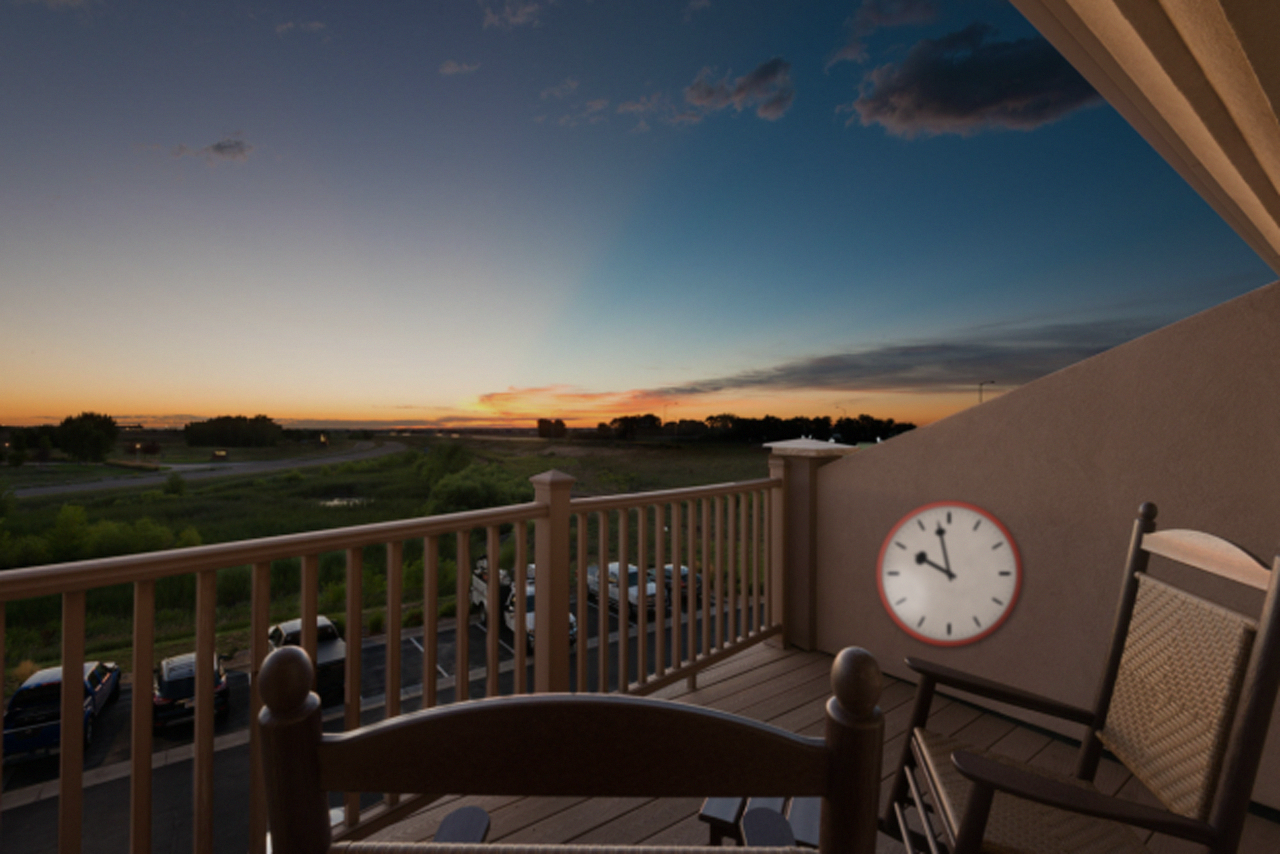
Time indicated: 9:58
